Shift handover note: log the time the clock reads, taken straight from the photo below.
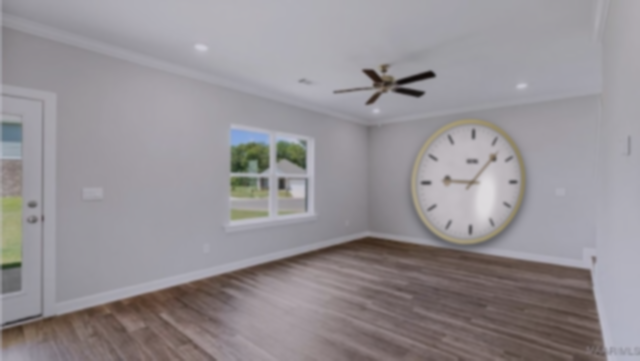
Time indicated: 9:07
